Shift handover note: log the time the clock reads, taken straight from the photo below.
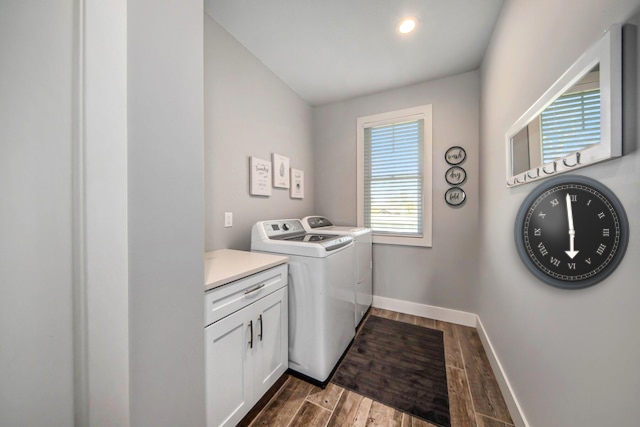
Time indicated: 5:59
